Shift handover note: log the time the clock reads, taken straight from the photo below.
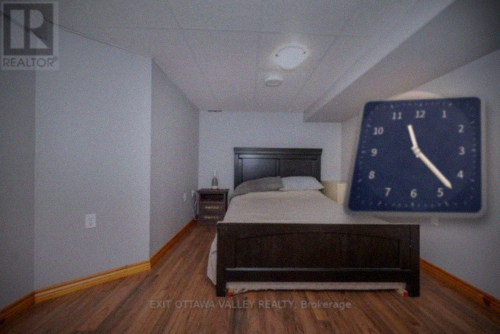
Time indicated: 11:23
